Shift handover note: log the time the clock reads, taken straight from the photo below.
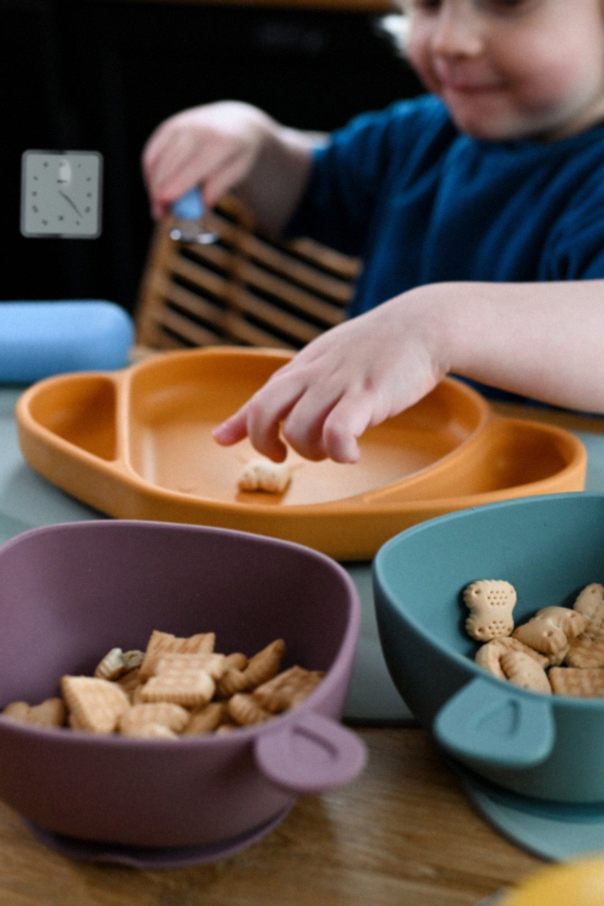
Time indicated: 4:23
